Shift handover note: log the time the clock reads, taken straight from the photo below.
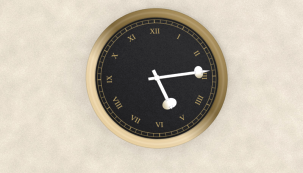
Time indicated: 5:14
